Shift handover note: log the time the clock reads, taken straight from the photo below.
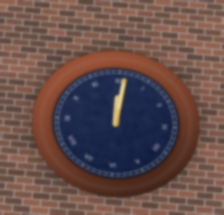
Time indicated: 12:01
